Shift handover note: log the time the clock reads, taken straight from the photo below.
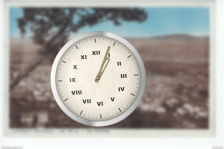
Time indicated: 1:04
